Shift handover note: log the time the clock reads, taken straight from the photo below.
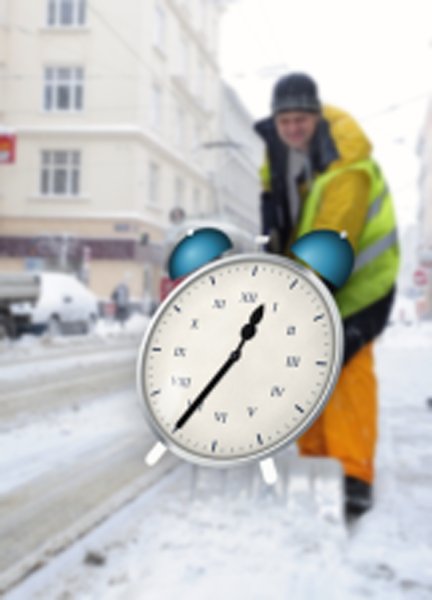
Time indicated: 12:35
